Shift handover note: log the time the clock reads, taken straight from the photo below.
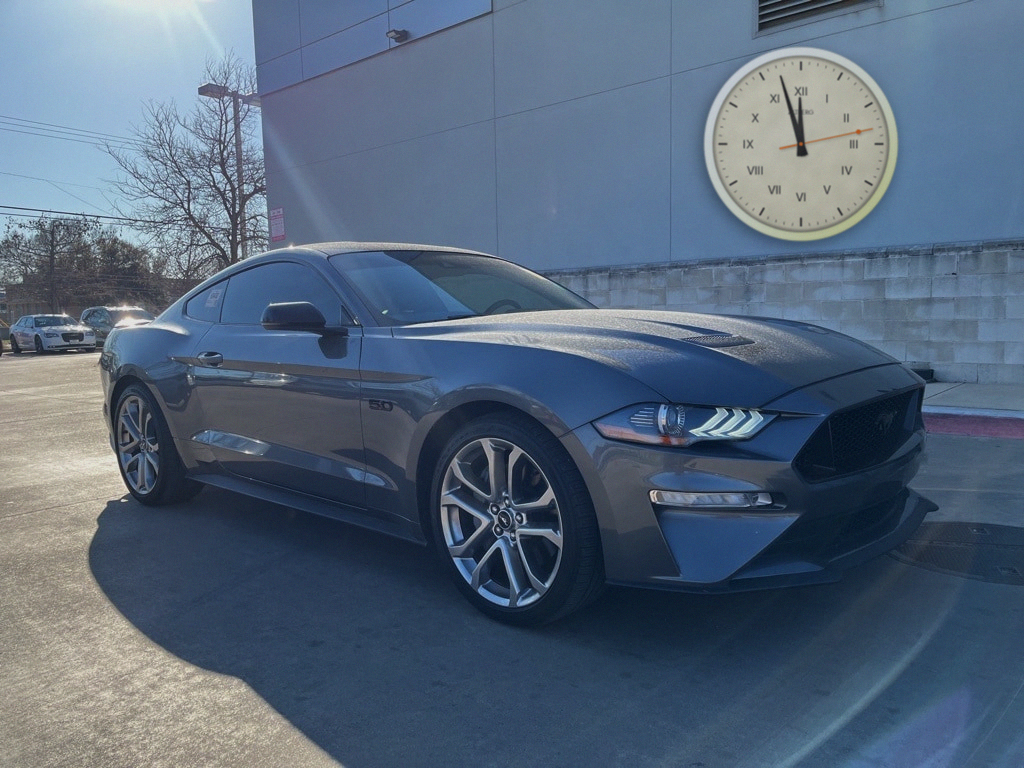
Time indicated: 11:57:13
